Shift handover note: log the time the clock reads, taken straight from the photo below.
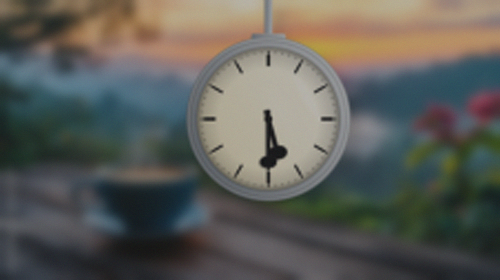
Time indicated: 5:30
